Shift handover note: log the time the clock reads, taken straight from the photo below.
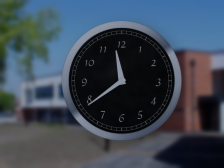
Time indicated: 11:39
